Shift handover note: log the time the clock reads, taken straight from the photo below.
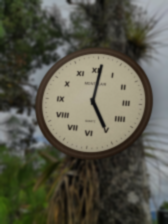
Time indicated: 5:01
